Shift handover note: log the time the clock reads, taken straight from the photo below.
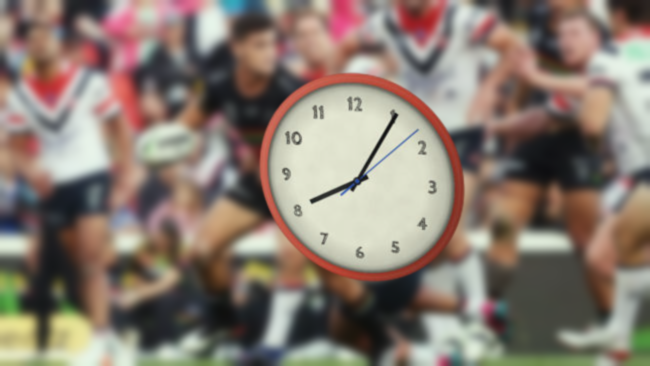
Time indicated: 8:05:08
